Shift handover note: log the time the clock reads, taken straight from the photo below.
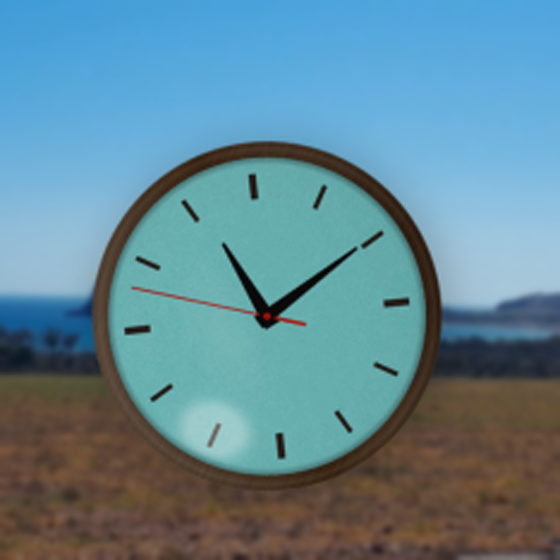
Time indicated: 11:09:48
